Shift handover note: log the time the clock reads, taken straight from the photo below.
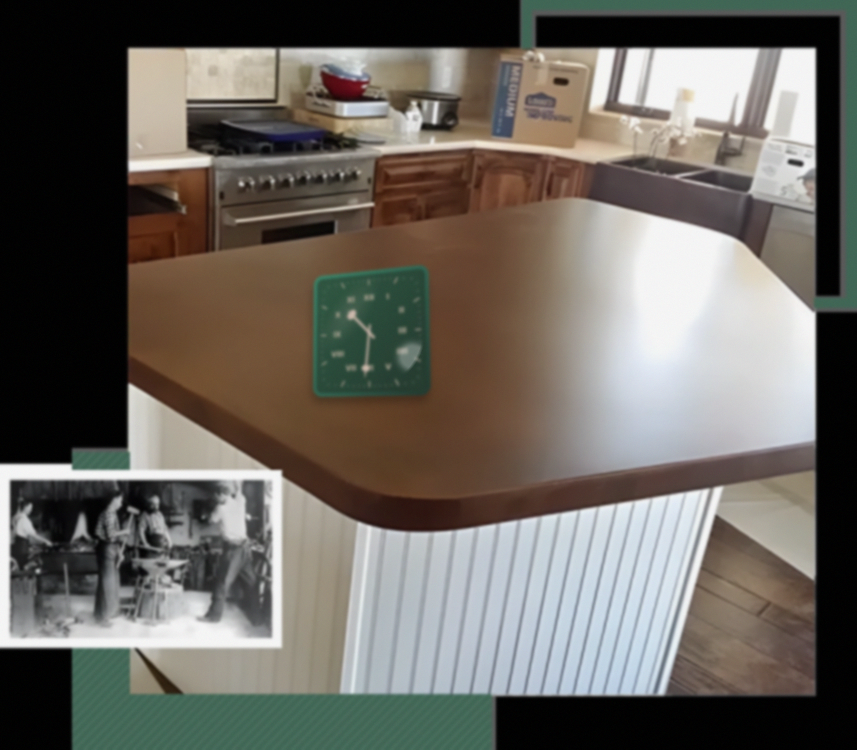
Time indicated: 10:31
